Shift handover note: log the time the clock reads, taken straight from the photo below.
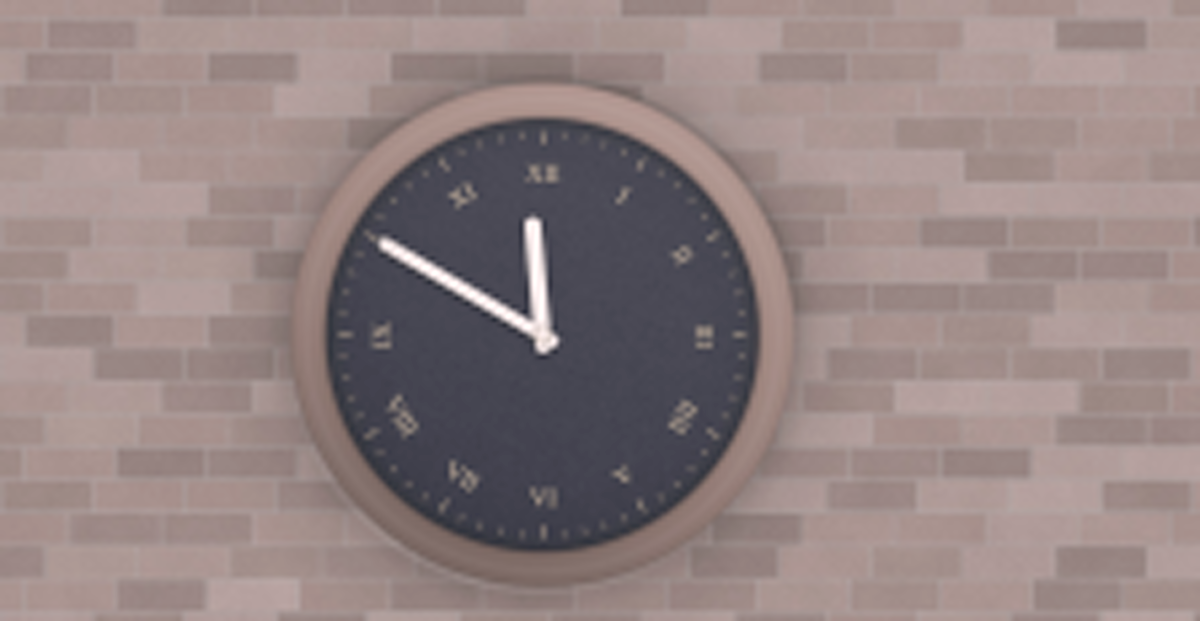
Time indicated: 11:50
